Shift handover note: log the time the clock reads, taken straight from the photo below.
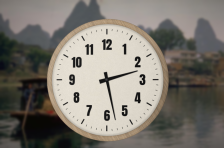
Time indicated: 2:28
